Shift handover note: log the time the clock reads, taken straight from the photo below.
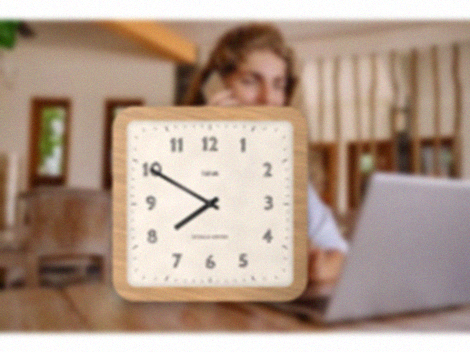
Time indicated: 7:50
